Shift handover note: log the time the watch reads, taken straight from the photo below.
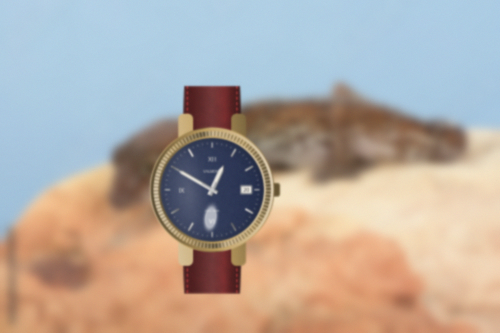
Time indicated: 12:50
